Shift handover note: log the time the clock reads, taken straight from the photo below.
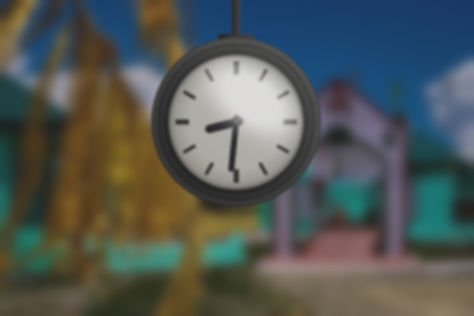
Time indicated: 8:31
